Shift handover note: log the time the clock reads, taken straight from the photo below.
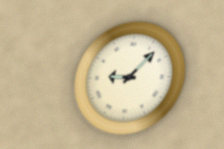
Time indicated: 9:07
